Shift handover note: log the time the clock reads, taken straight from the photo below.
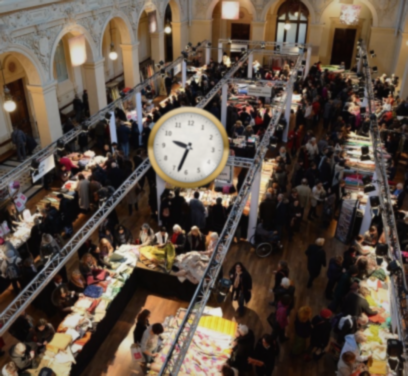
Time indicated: 9:33
